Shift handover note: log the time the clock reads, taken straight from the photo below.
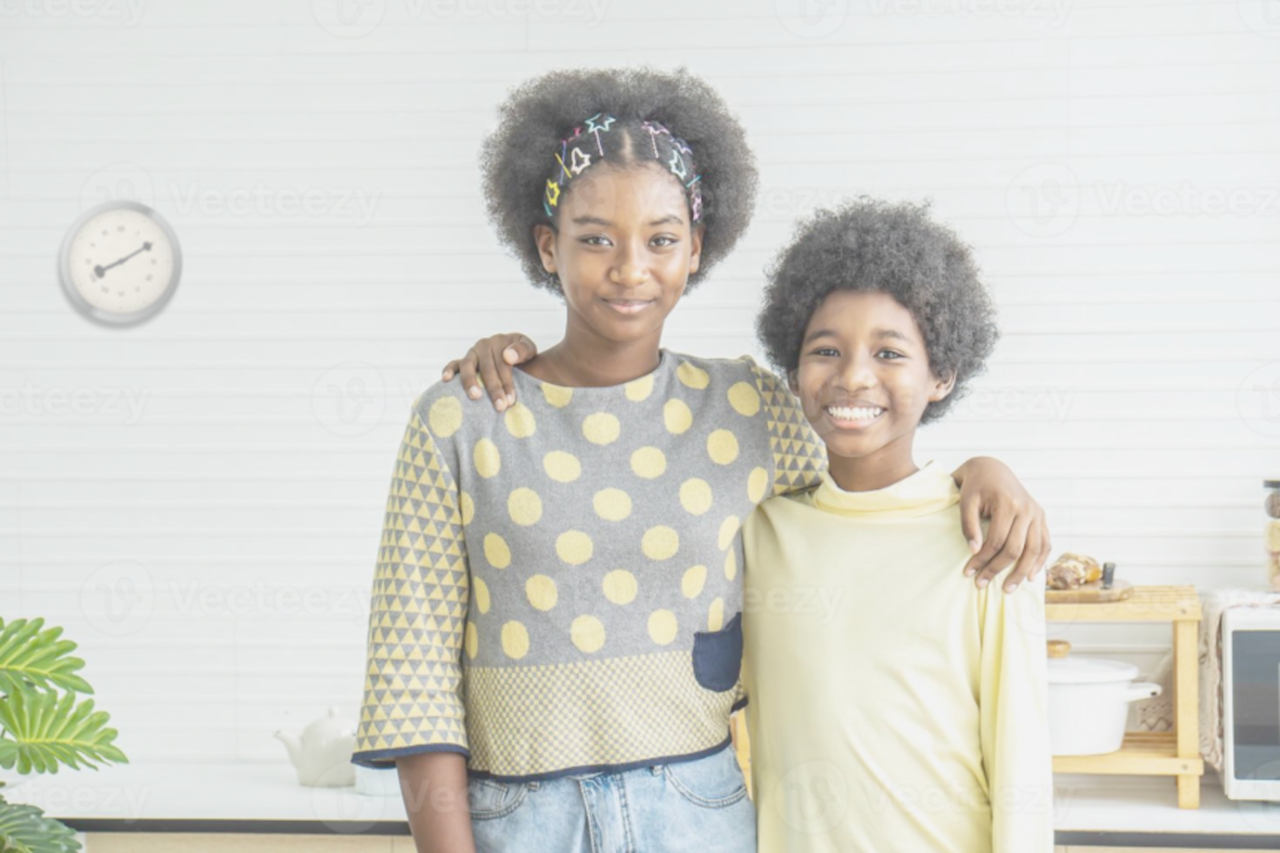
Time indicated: 8:10
